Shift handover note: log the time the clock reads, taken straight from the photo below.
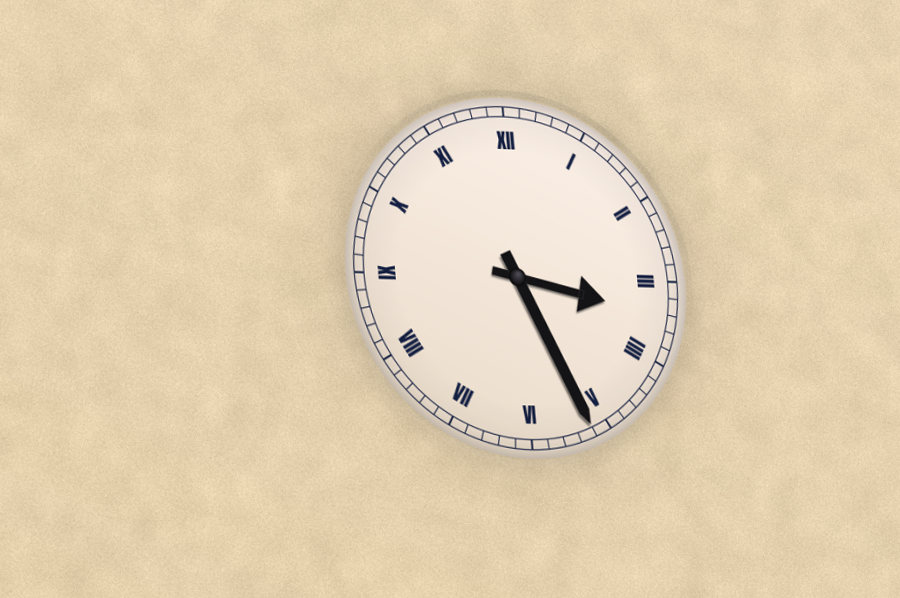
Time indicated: 3:26
